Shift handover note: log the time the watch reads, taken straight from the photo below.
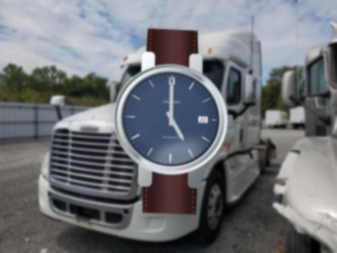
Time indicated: 5:00
